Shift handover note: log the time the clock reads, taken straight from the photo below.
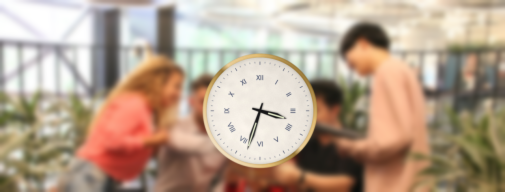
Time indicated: 3:33
